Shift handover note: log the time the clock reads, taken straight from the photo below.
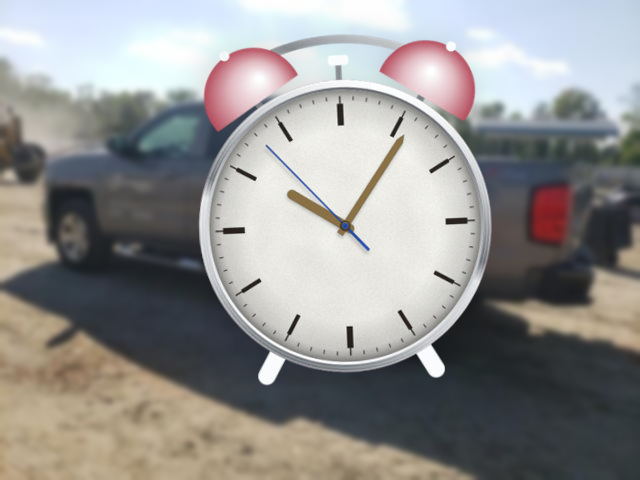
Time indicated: 10:05:53
